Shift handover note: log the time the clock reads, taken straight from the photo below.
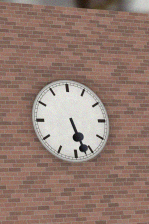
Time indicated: 5:27
